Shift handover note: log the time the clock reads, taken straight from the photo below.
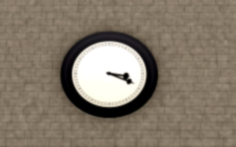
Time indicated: 3:19
